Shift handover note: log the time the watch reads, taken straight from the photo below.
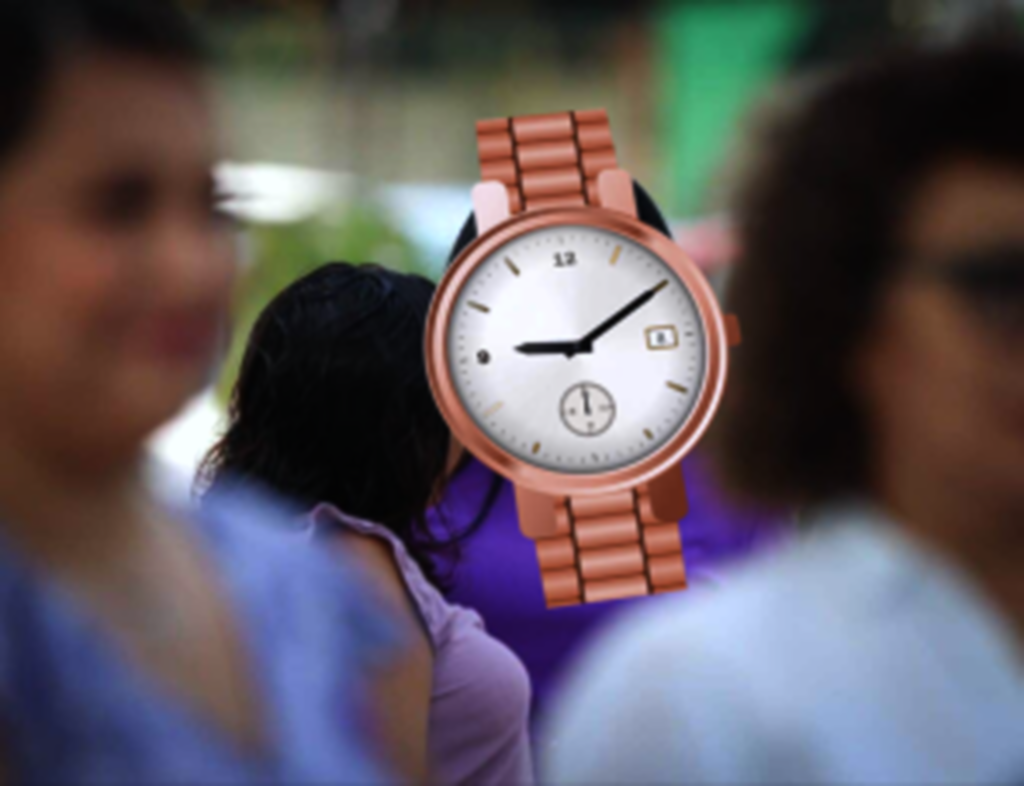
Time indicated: 9:10
